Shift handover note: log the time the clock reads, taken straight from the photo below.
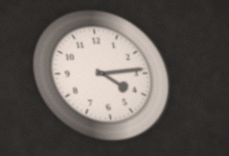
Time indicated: 4:14
